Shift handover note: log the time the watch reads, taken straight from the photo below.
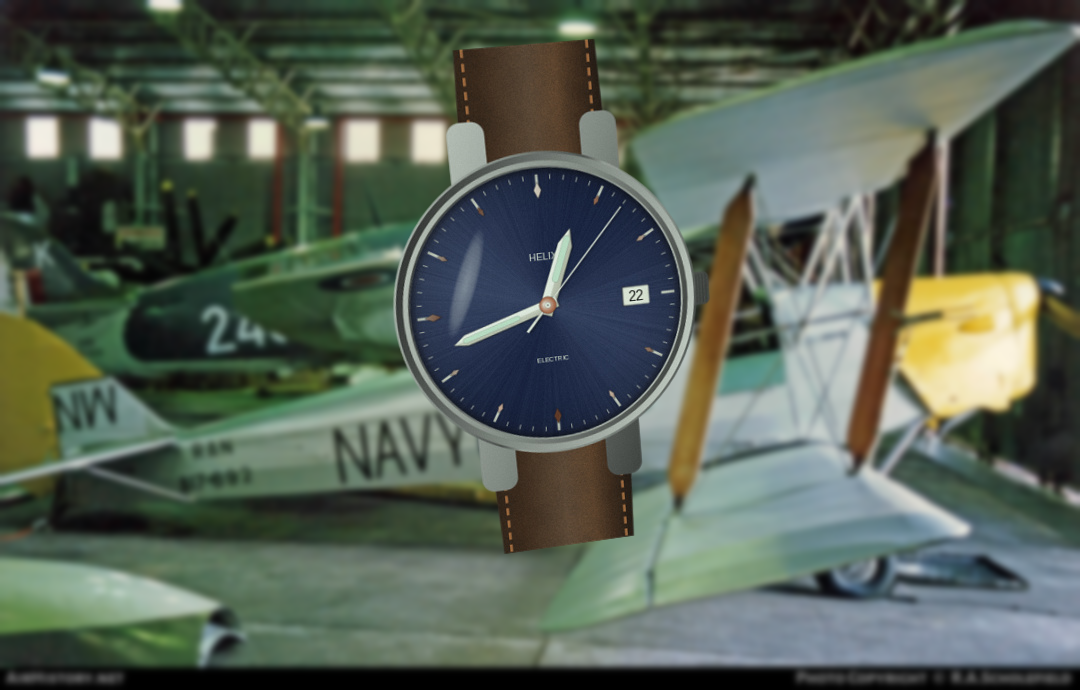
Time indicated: 12:42:07
